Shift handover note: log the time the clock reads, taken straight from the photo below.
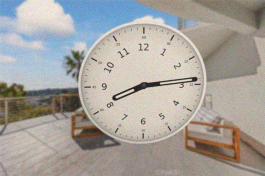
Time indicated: 8:14
